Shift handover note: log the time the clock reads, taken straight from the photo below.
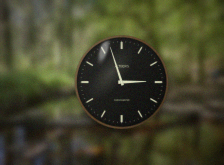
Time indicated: 2:57
